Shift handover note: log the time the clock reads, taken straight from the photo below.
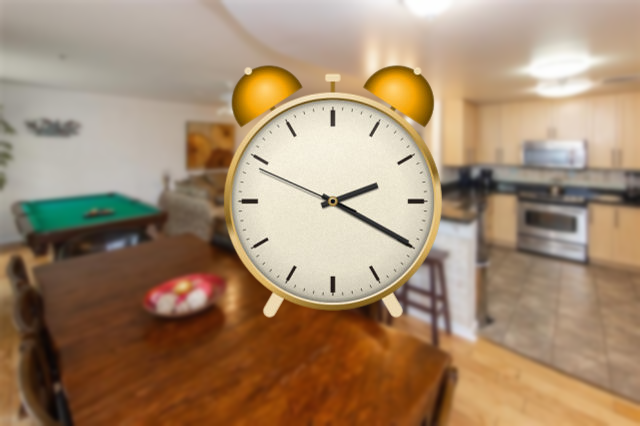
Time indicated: 2:19:49
